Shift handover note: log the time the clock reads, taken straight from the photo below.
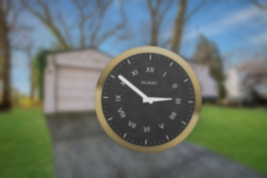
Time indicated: 2:51
